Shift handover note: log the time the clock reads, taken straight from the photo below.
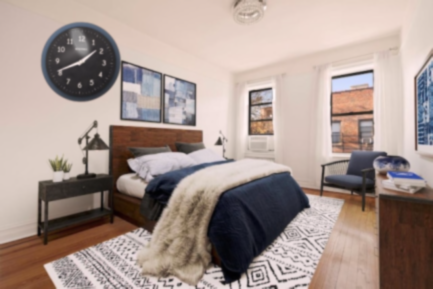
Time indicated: 1:41
